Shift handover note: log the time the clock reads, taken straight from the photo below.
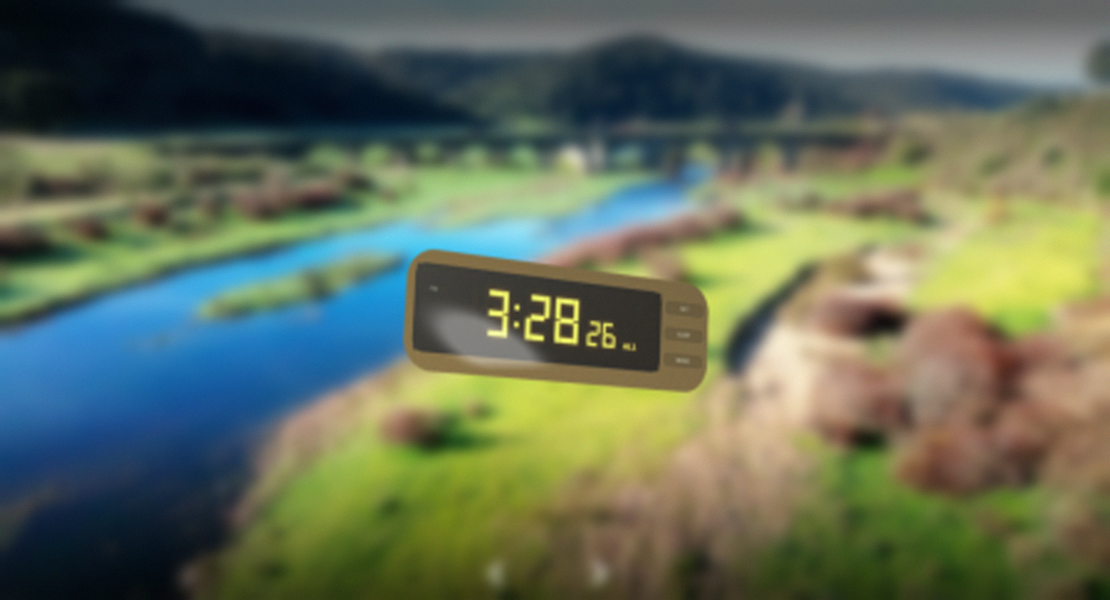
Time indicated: 3:28:26
